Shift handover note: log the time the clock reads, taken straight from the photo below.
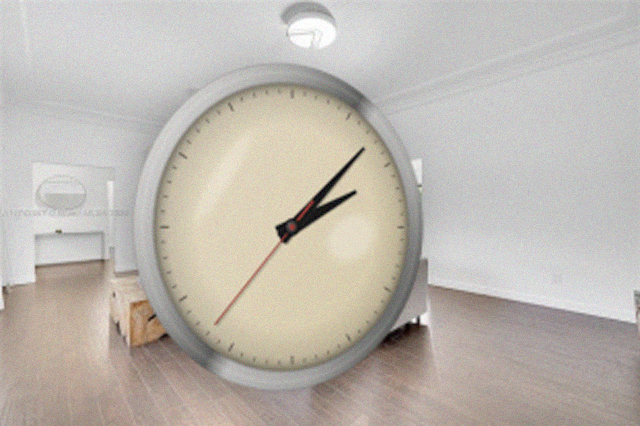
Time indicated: 2:07:37
